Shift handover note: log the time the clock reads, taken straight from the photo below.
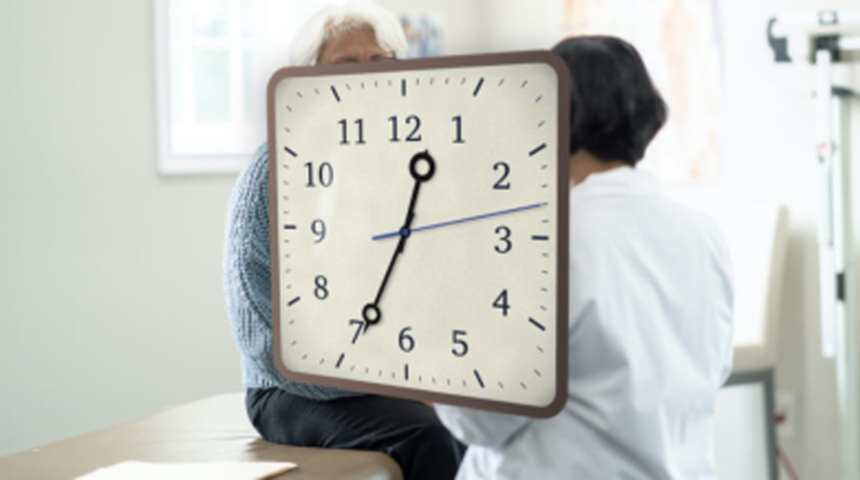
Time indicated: 12:34:13
